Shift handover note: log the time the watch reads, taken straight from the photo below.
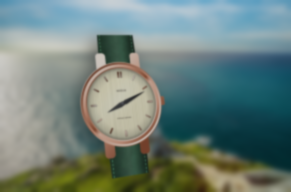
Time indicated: 8:11
